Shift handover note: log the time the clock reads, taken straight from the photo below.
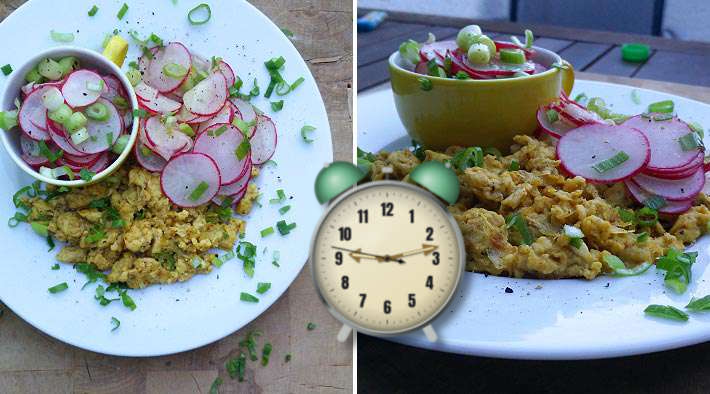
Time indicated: 9:12:47
